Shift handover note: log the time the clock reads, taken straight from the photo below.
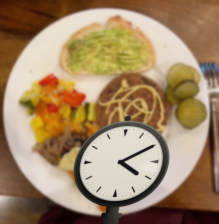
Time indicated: 4:10
